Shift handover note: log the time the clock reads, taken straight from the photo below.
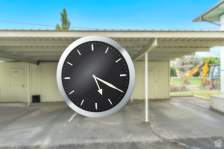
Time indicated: 5:20
